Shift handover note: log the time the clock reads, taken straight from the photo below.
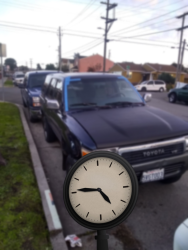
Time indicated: 4:46
